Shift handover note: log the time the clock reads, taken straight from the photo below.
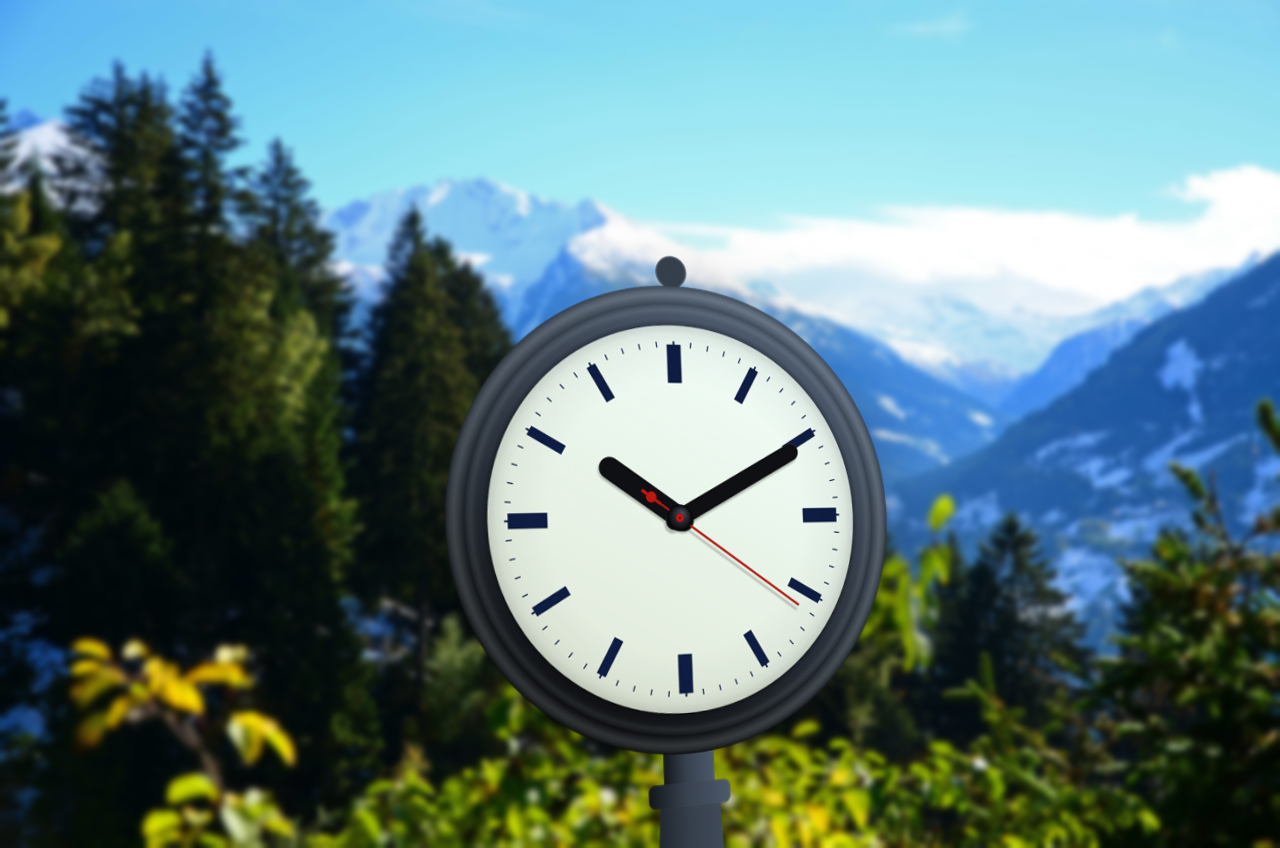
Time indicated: 10:10:21
